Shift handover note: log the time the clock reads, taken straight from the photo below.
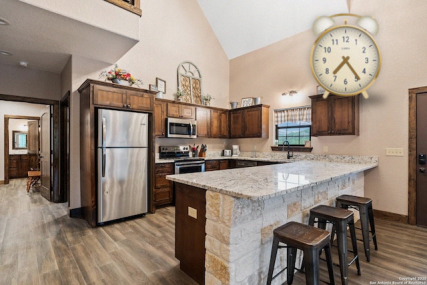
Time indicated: 7:24
